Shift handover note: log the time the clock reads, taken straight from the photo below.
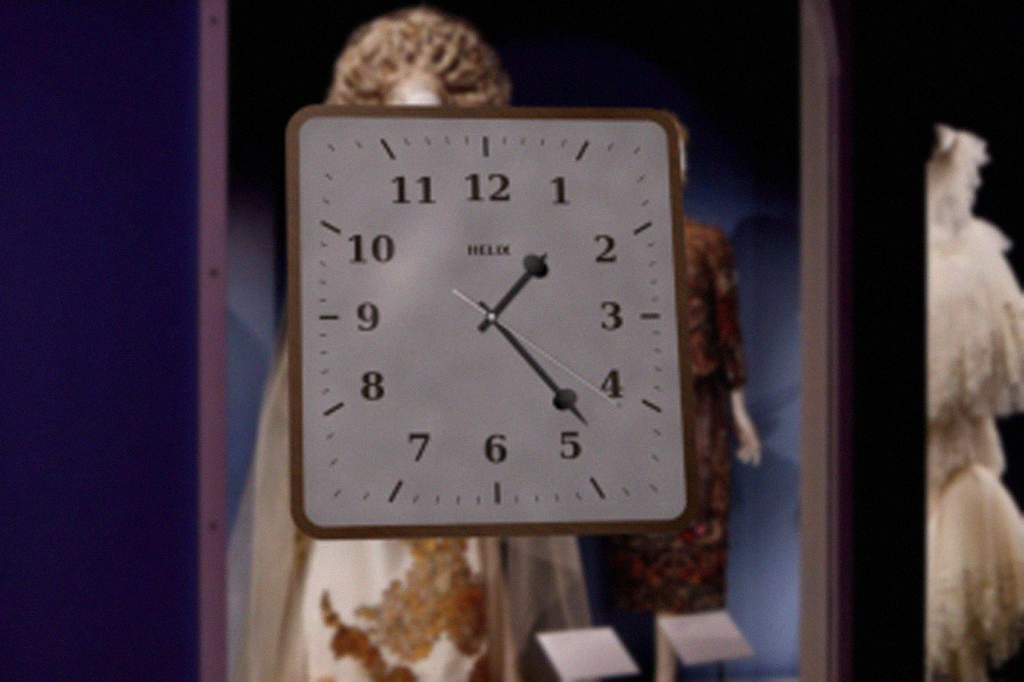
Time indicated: 1:23:21
